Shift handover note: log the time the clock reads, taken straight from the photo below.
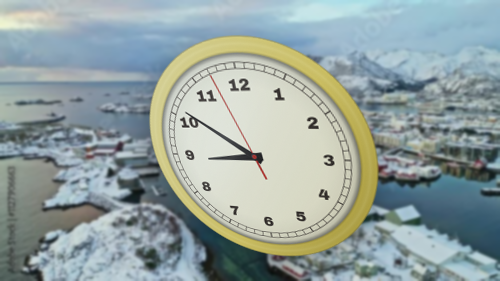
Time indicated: 8:50:57
